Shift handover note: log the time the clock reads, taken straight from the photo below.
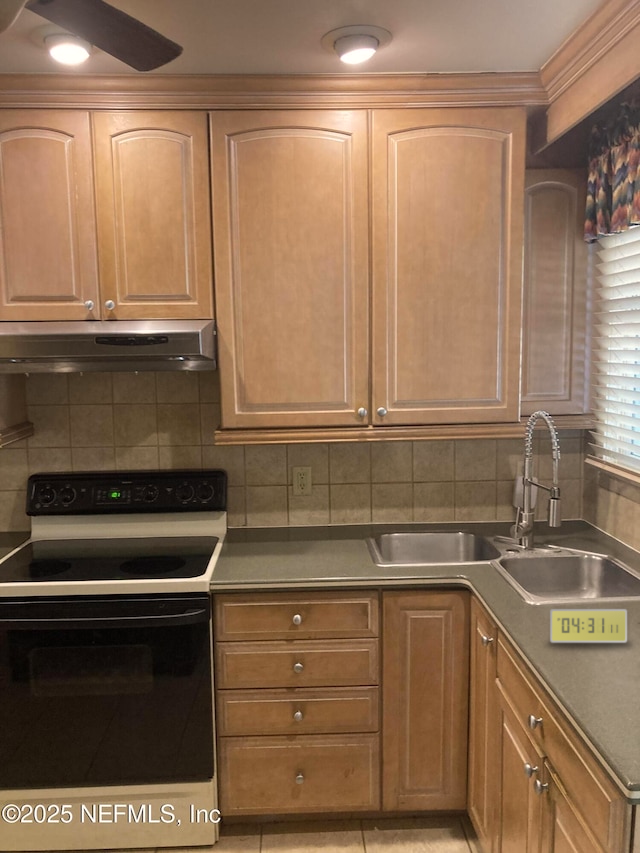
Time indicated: 4:31
